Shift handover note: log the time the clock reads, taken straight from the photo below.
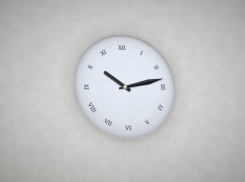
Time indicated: 10:13
